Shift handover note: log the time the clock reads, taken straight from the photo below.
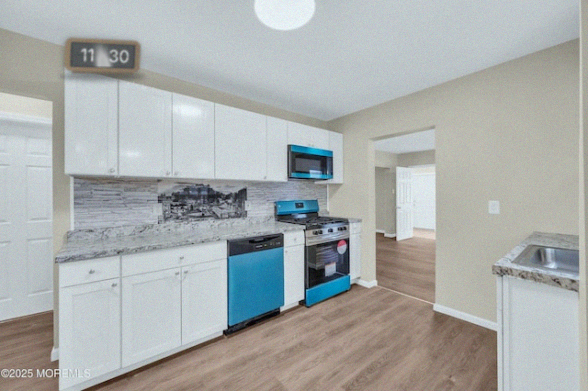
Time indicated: 11:30
